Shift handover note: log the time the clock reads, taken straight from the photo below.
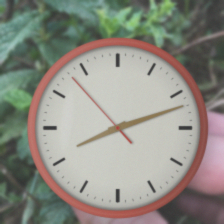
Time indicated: 8:11:53
